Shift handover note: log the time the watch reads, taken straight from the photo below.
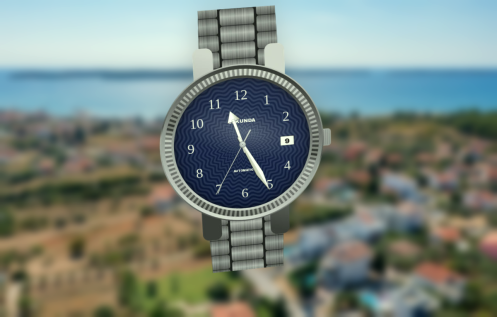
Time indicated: 11:25:35
